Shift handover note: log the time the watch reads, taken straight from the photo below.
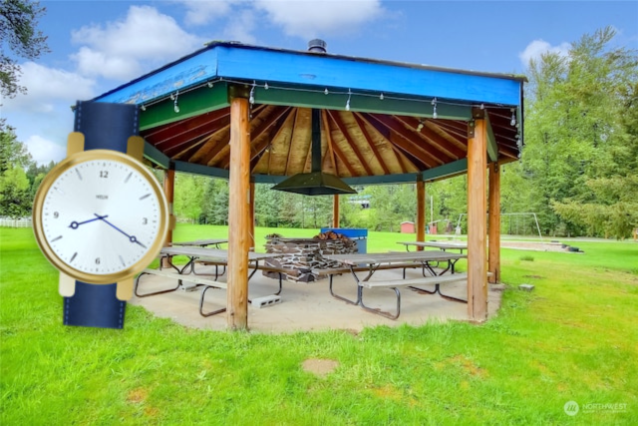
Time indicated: 8:20
